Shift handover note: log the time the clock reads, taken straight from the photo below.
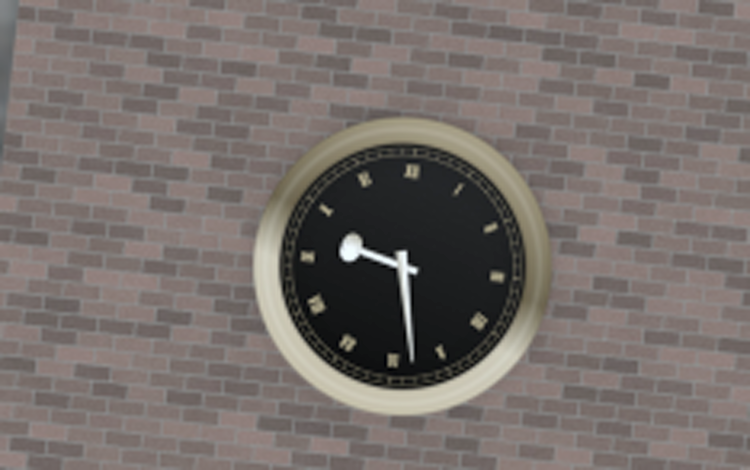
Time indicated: 9:28
